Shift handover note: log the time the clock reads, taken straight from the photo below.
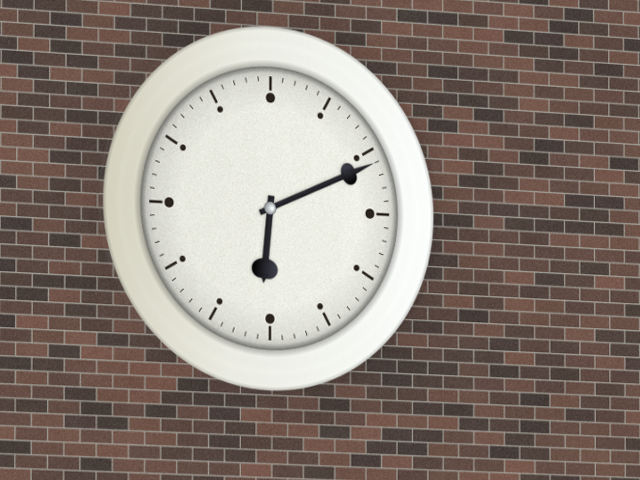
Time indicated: 6:11
